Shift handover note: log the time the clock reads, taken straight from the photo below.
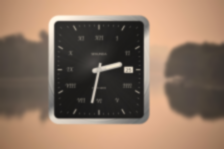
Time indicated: 2:32
